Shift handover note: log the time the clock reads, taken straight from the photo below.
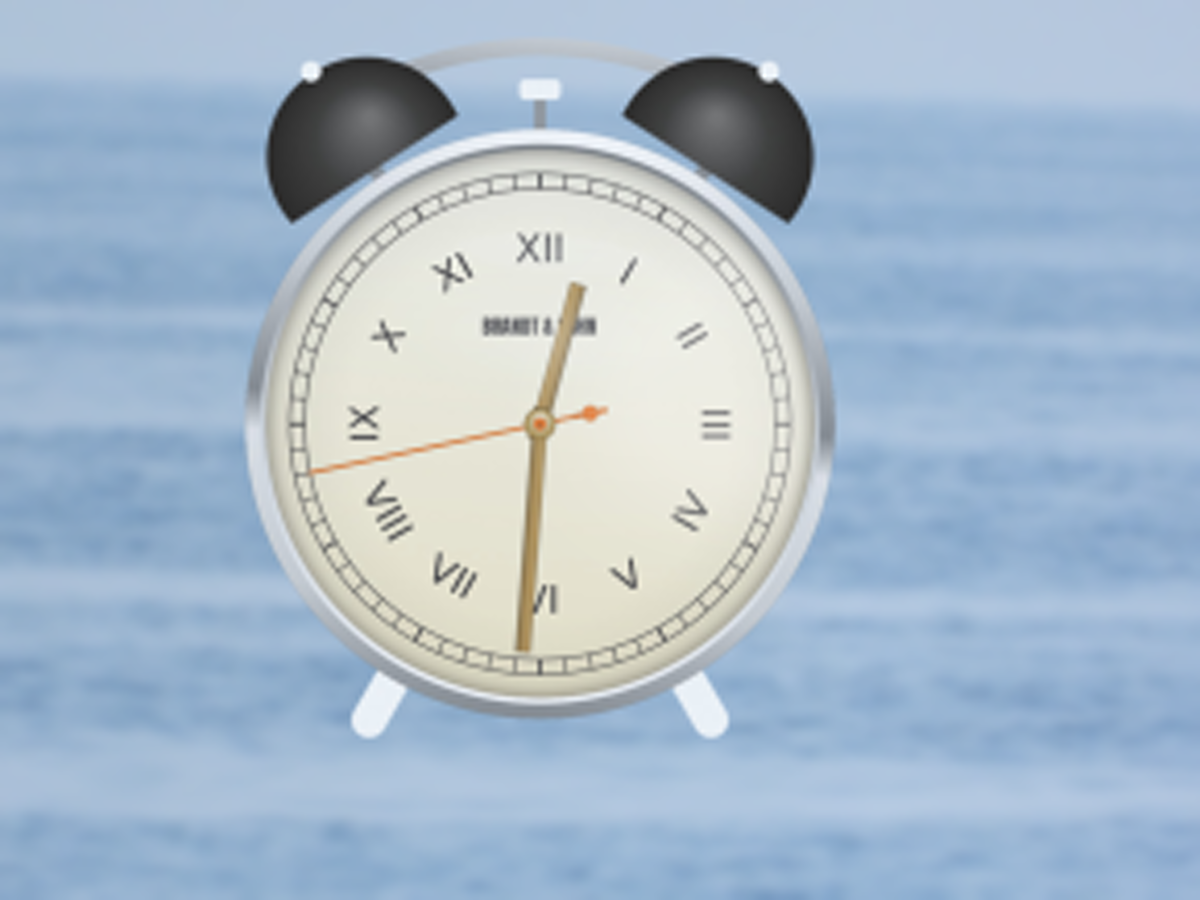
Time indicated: 12:30:43
